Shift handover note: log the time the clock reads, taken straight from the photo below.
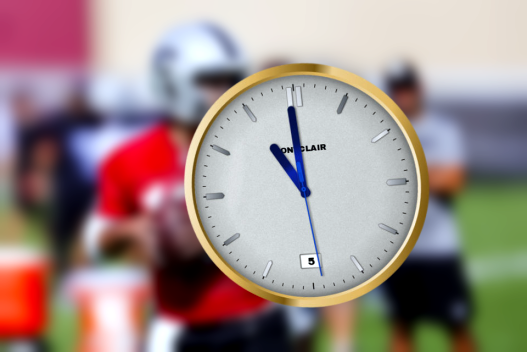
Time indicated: 10:59:29
